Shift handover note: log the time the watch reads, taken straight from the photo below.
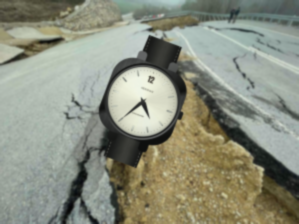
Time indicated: 4:35
